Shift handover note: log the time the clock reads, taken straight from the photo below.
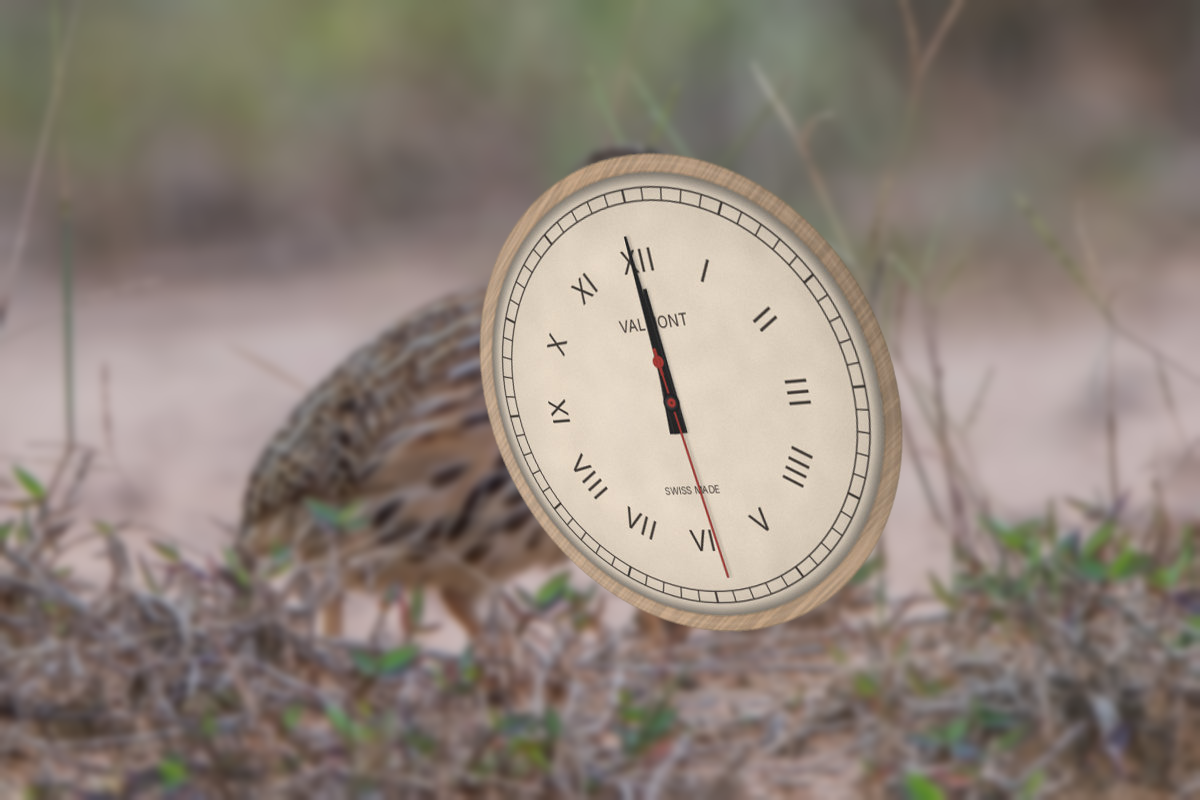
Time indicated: 11:59:29
